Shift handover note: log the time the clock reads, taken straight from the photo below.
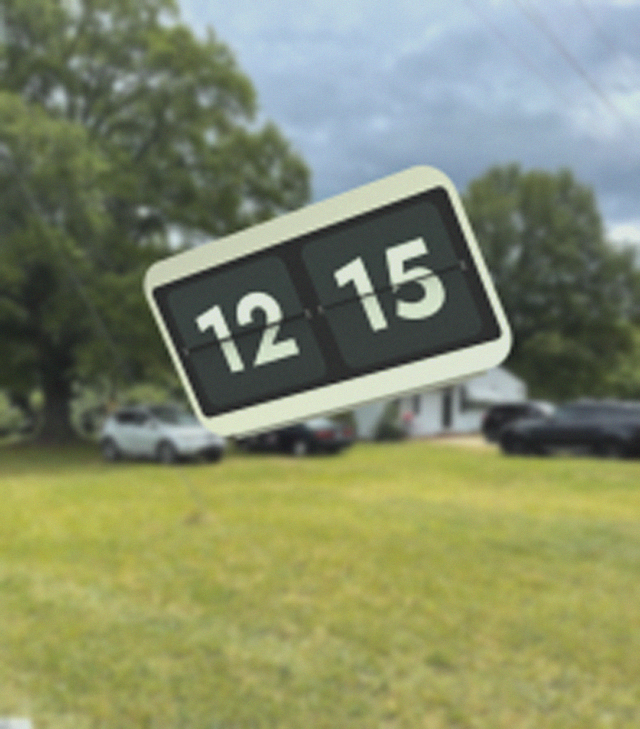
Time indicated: 12:15
